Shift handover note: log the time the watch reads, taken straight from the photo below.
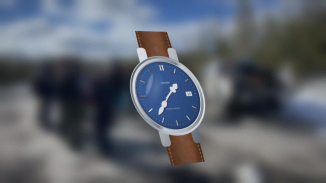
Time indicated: 1:37
